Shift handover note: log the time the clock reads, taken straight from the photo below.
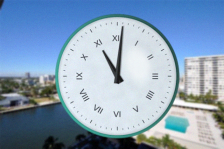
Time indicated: 11:01
